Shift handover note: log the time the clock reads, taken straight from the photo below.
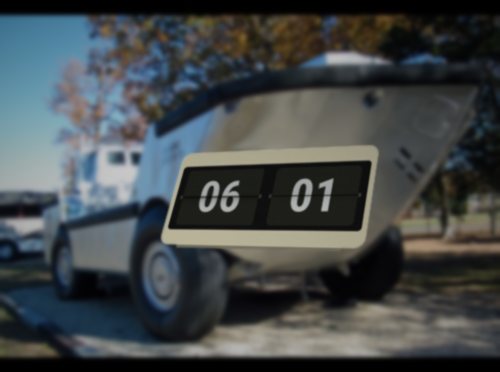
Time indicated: 6:01
